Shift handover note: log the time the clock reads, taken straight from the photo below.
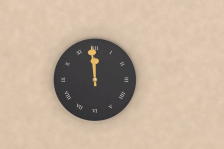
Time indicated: 11:59
